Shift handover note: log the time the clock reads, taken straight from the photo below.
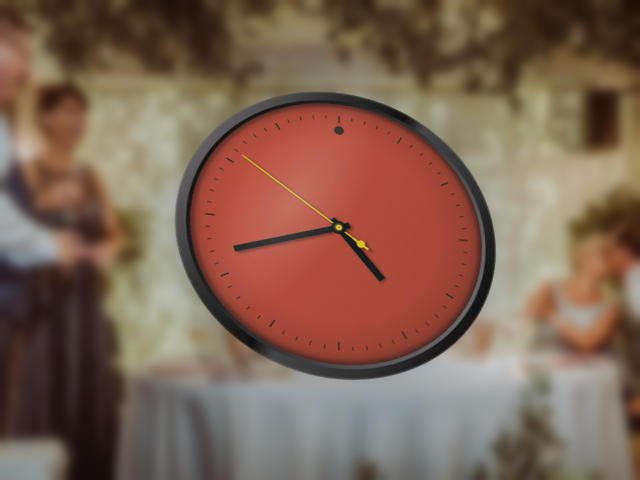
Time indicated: 4:41:51
